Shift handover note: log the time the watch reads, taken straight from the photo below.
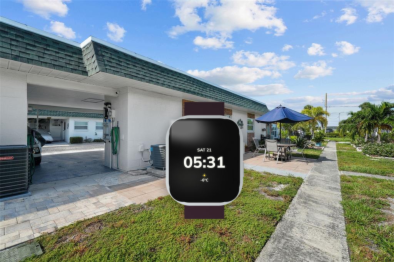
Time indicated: 5:31
